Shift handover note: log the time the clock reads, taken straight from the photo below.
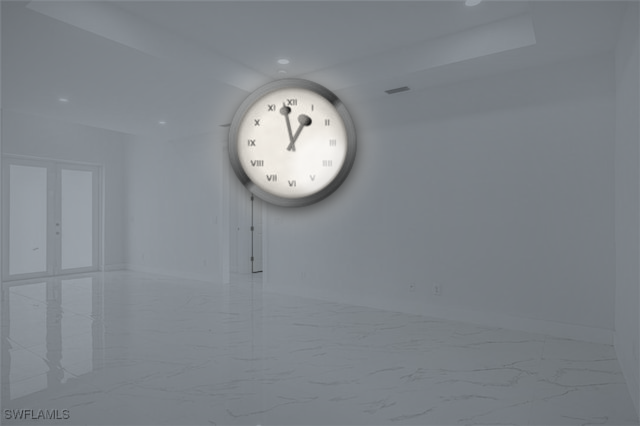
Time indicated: 12:58
